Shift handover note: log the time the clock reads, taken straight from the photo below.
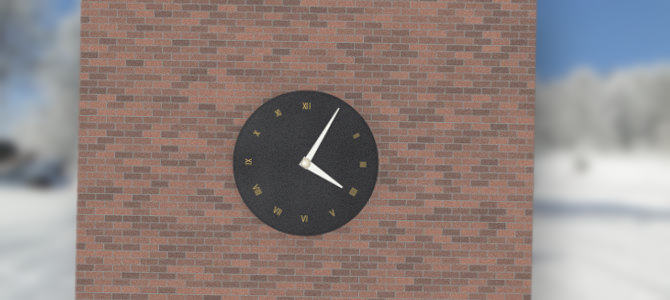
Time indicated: 4:05
